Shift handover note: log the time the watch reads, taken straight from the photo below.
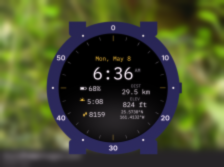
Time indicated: 6:36
